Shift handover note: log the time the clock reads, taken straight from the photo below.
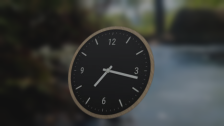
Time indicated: 7:17
